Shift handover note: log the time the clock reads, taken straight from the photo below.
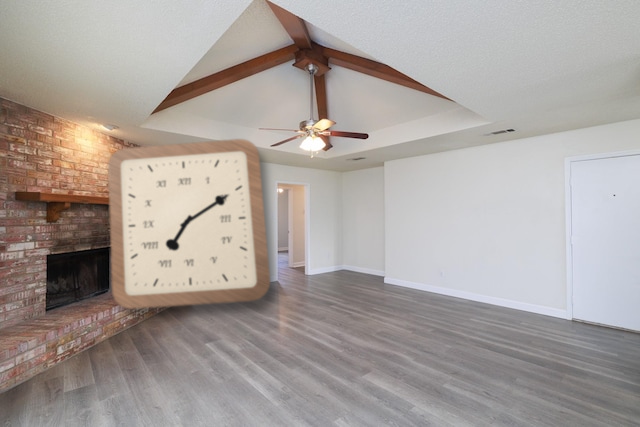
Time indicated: 7:10
